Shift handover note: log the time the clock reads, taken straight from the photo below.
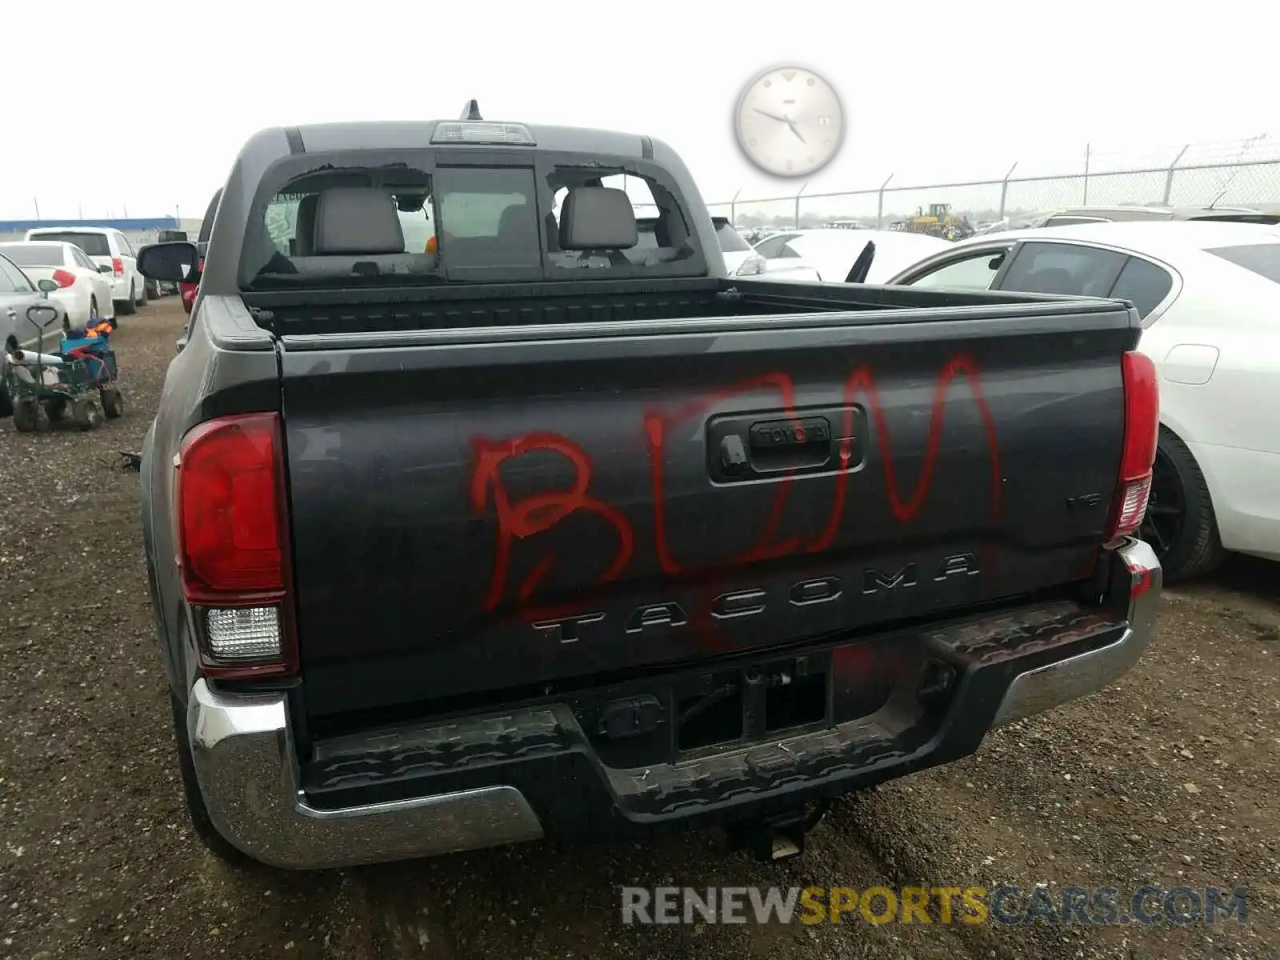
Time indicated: 4:48
